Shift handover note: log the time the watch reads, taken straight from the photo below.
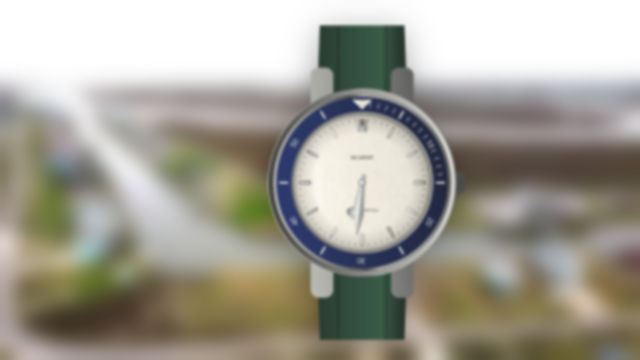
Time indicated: 6:31
